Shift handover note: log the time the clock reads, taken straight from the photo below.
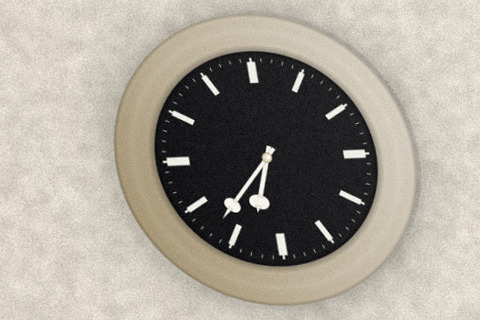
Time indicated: 6:37
